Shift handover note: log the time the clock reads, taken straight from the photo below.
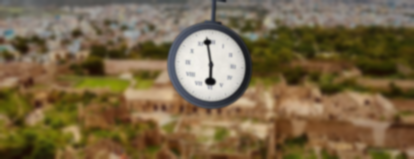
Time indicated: 5:58
